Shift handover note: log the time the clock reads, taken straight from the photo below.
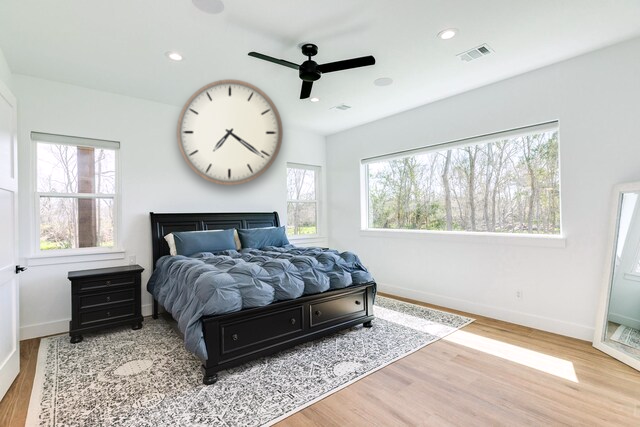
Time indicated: 7:21
